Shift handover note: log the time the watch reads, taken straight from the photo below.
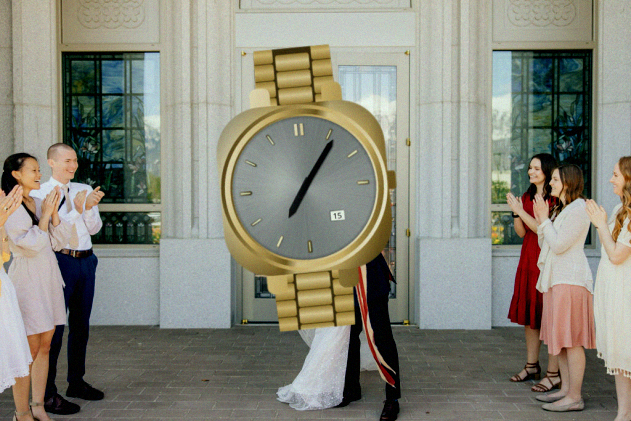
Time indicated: 7:06
